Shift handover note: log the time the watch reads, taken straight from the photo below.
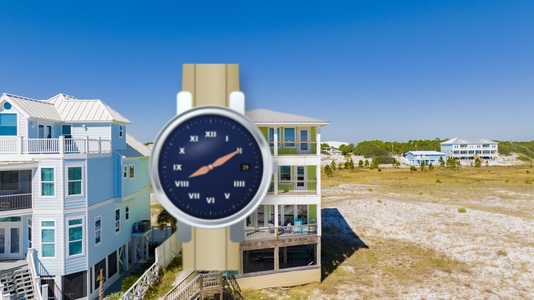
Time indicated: 8:10
